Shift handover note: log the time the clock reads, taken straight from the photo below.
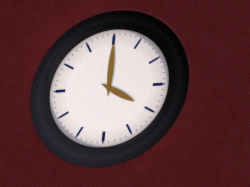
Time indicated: 4:00
